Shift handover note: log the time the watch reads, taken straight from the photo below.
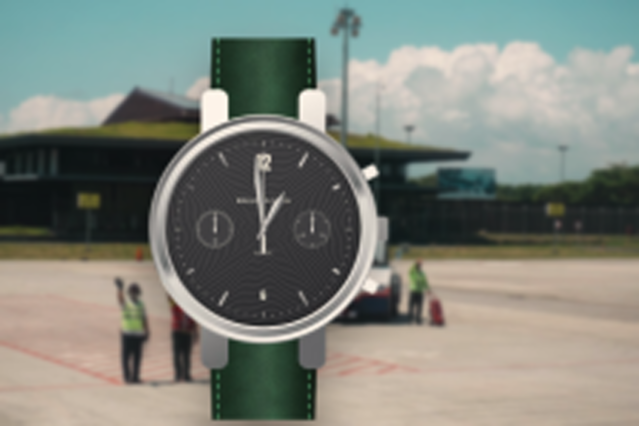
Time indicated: 12:59
